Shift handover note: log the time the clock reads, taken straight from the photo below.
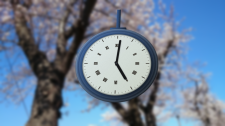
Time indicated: 5:01
